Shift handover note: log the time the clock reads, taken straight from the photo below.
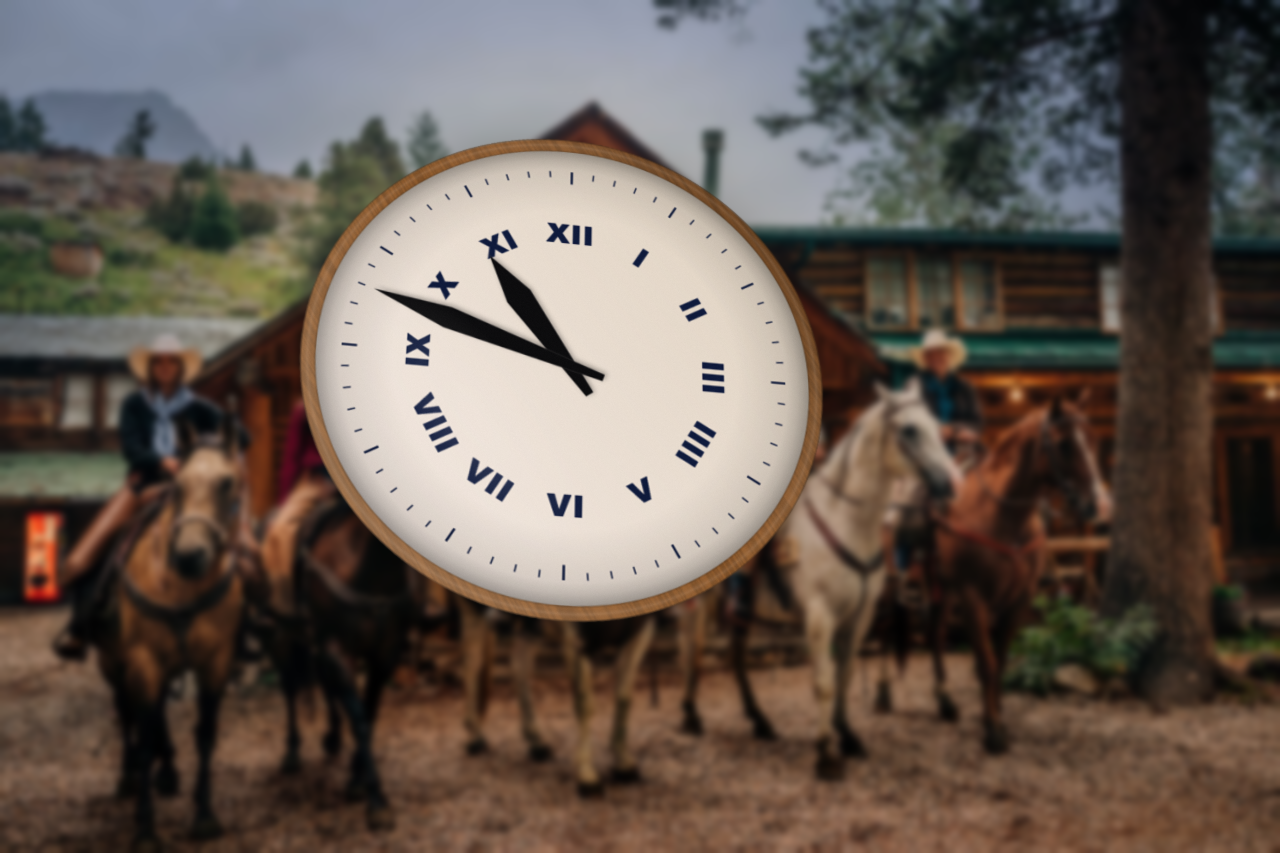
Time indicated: 10:48
